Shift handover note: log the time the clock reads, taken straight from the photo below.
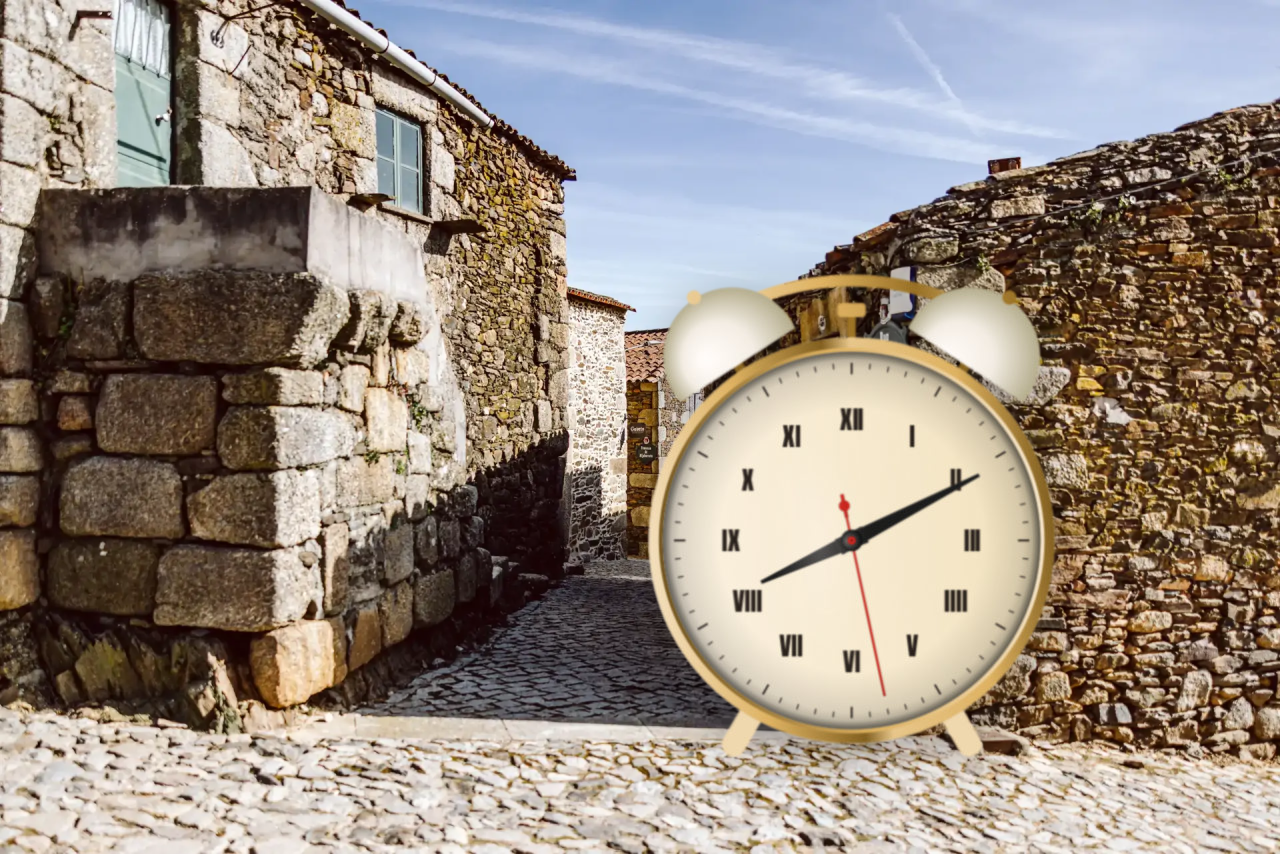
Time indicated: 8:10:28
